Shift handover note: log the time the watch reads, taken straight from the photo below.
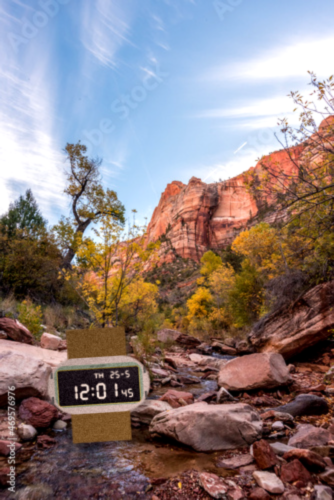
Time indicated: 12:01
